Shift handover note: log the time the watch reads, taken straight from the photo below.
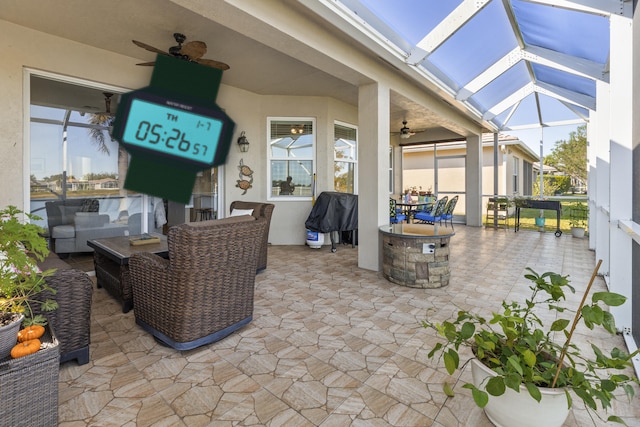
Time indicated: 5:26:57
